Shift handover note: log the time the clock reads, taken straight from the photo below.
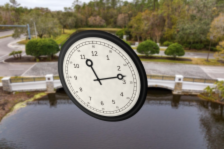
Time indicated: 11:13
